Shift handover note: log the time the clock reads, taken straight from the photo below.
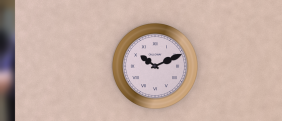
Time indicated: 10:11
